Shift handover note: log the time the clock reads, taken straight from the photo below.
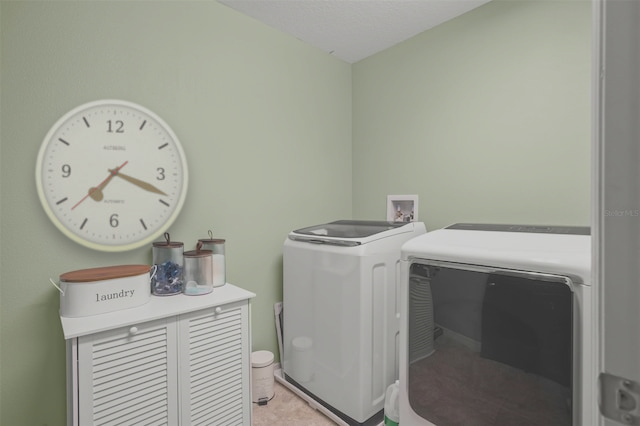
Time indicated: 7:18:38
